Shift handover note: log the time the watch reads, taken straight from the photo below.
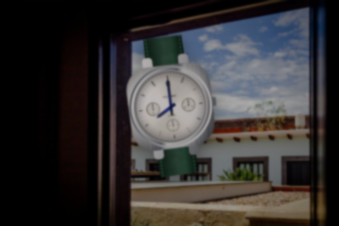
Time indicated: 8:00
